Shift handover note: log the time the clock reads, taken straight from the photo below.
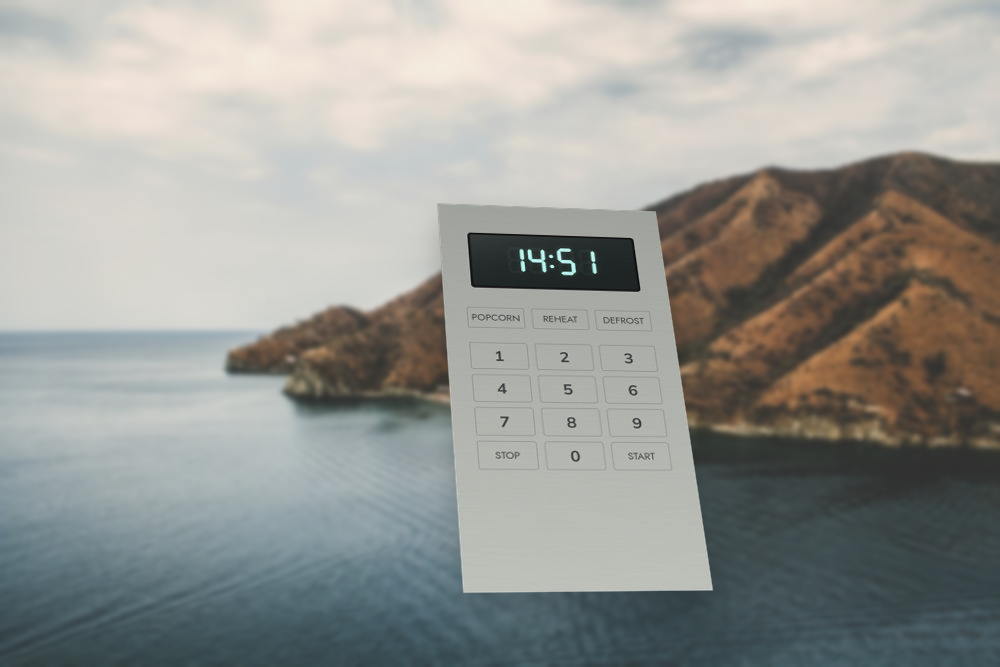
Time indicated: 14:51
